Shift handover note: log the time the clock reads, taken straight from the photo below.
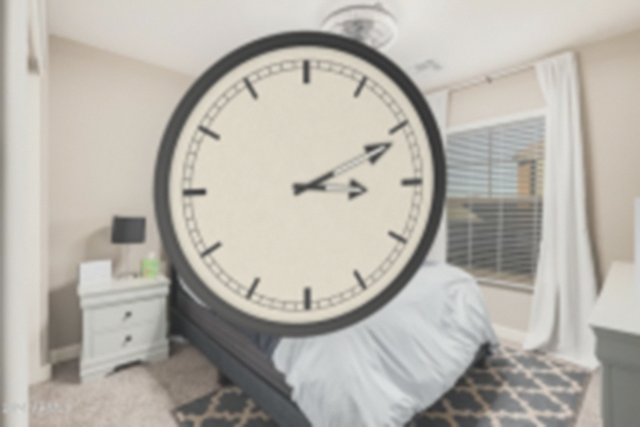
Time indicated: 3:11
